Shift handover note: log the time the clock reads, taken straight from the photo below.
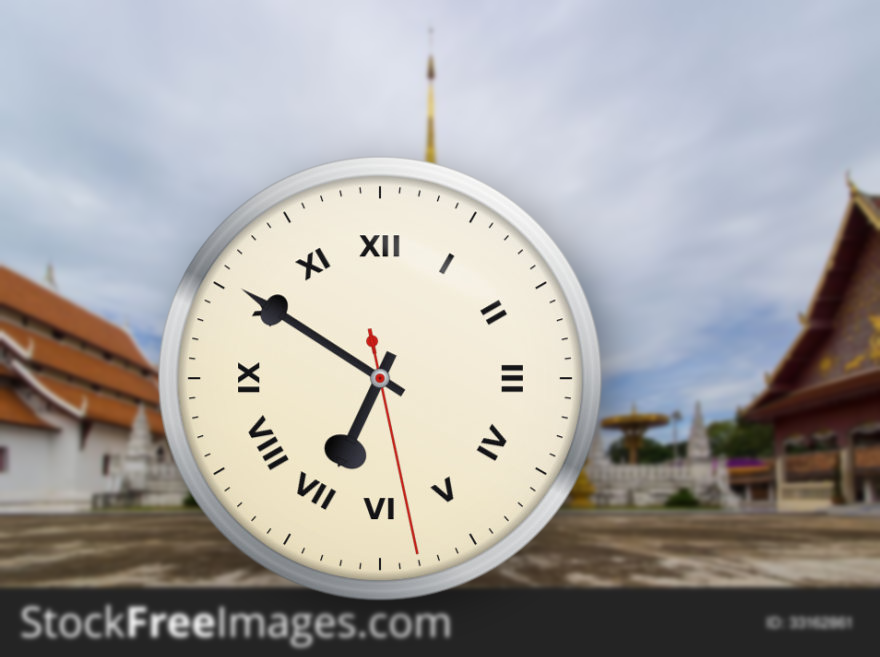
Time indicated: 6:50:28
